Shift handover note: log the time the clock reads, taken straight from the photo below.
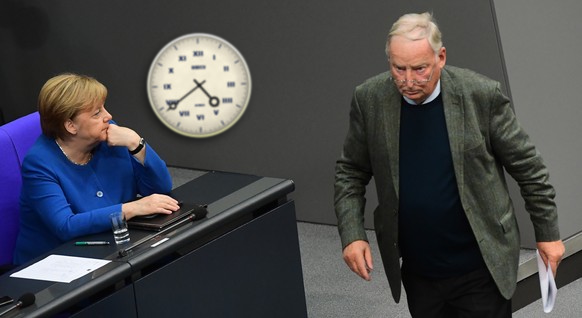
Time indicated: 4:39
